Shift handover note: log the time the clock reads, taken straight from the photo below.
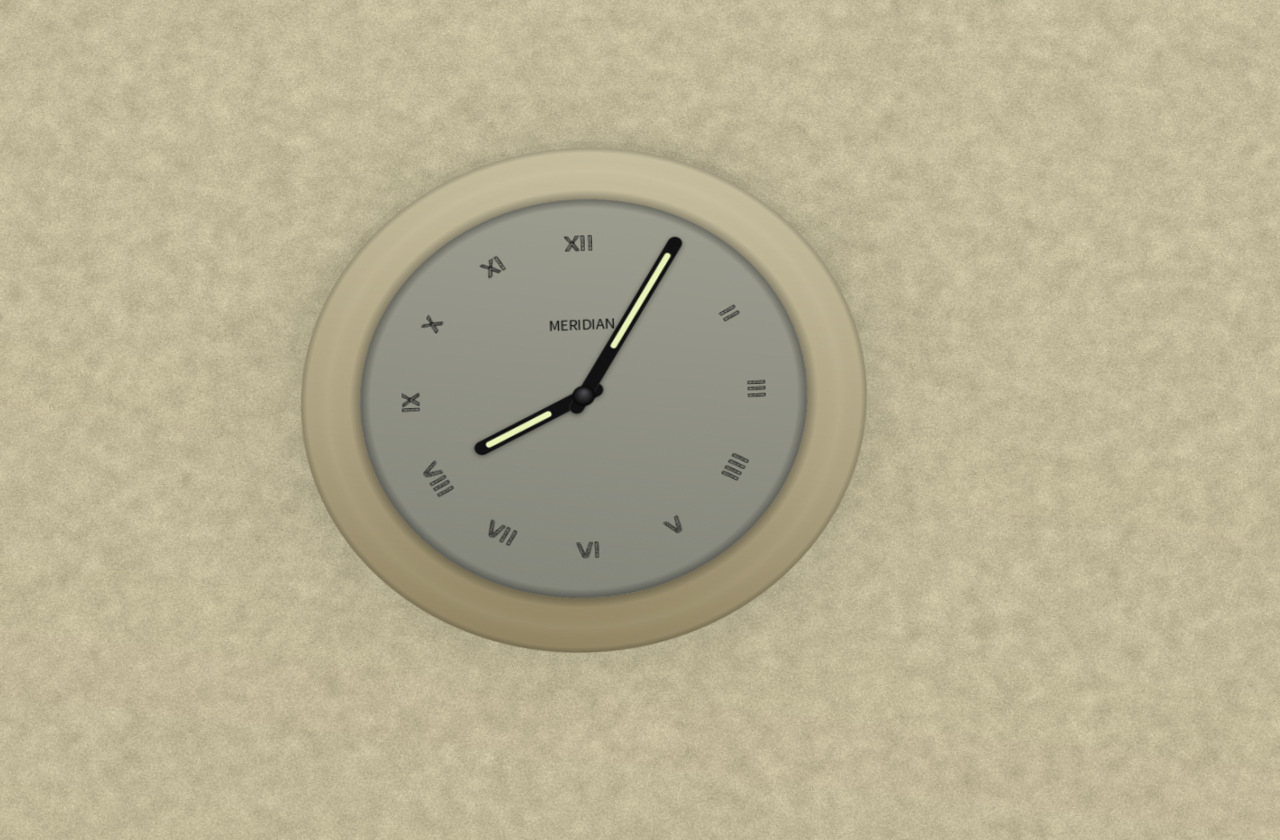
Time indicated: 8:05
